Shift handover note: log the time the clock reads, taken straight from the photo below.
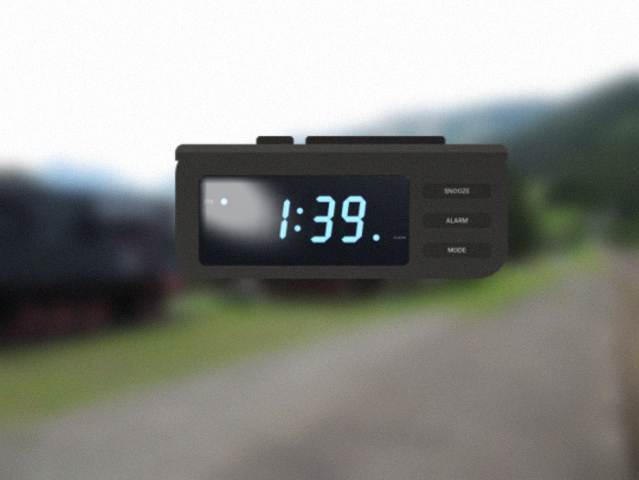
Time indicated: 1:39
